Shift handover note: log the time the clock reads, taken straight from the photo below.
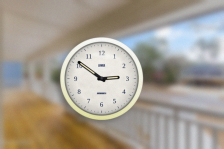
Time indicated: 2:51
